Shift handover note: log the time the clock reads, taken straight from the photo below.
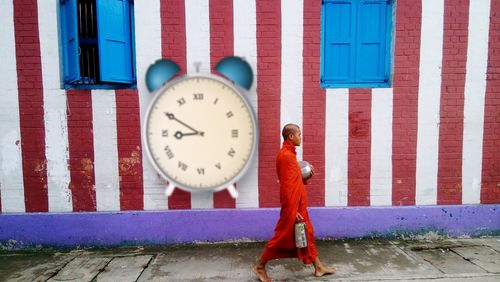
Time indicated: 8:50
